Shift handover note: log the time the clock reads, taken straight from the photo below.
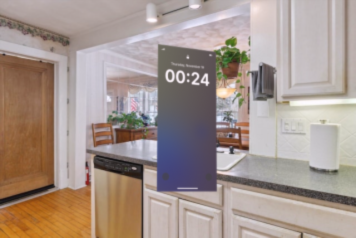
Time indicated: 0:24
